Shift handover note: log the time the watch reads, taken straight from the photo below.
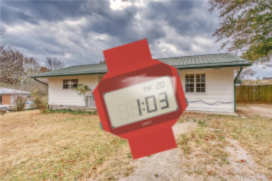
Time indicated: 1:03
